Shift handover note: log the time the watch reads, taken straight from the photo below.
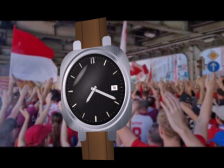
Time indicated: 7:19
